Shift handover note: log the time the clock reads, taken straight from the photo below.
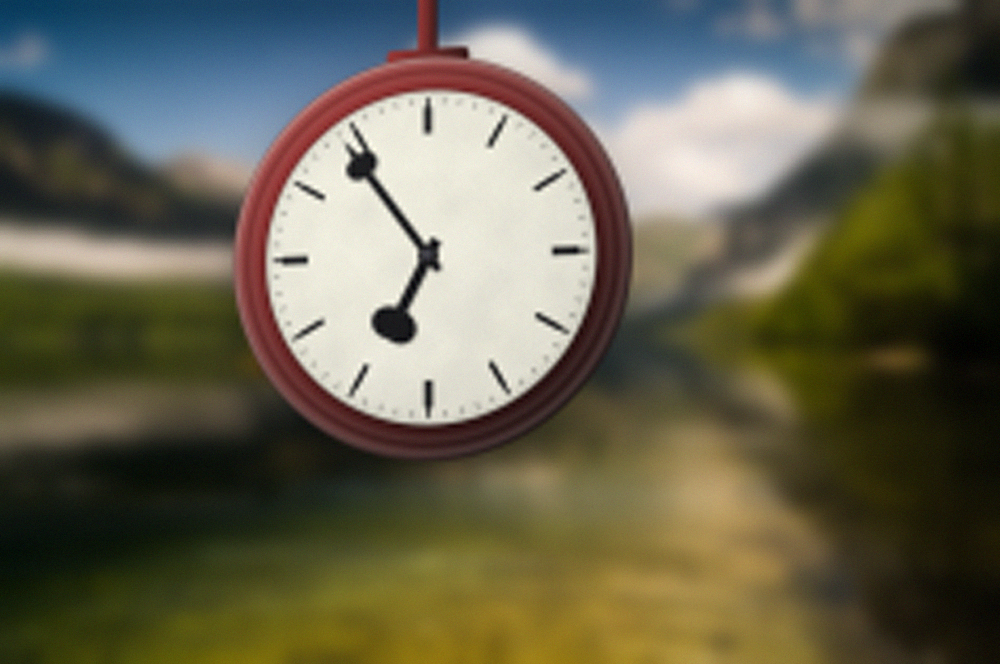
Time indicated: 6:54
